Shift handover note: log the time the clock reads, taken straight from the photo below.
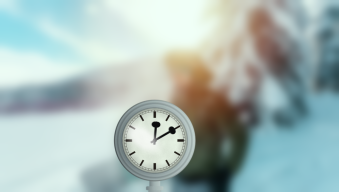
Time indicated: 12:10
